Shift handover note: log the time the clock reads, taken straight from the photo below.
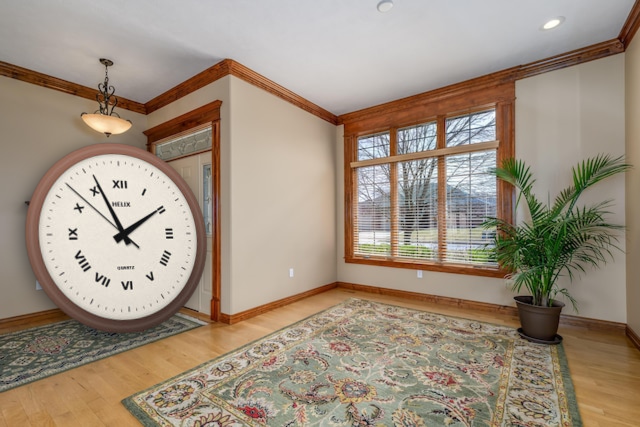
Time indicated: 1:55:52
